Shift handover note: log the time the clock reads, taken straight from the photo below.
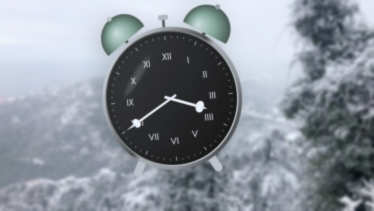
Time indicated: 3:40
